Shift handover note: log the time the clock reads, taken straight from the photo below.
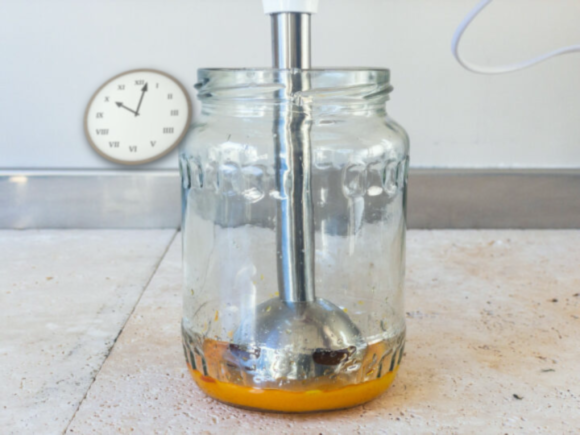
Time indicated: 10:02
